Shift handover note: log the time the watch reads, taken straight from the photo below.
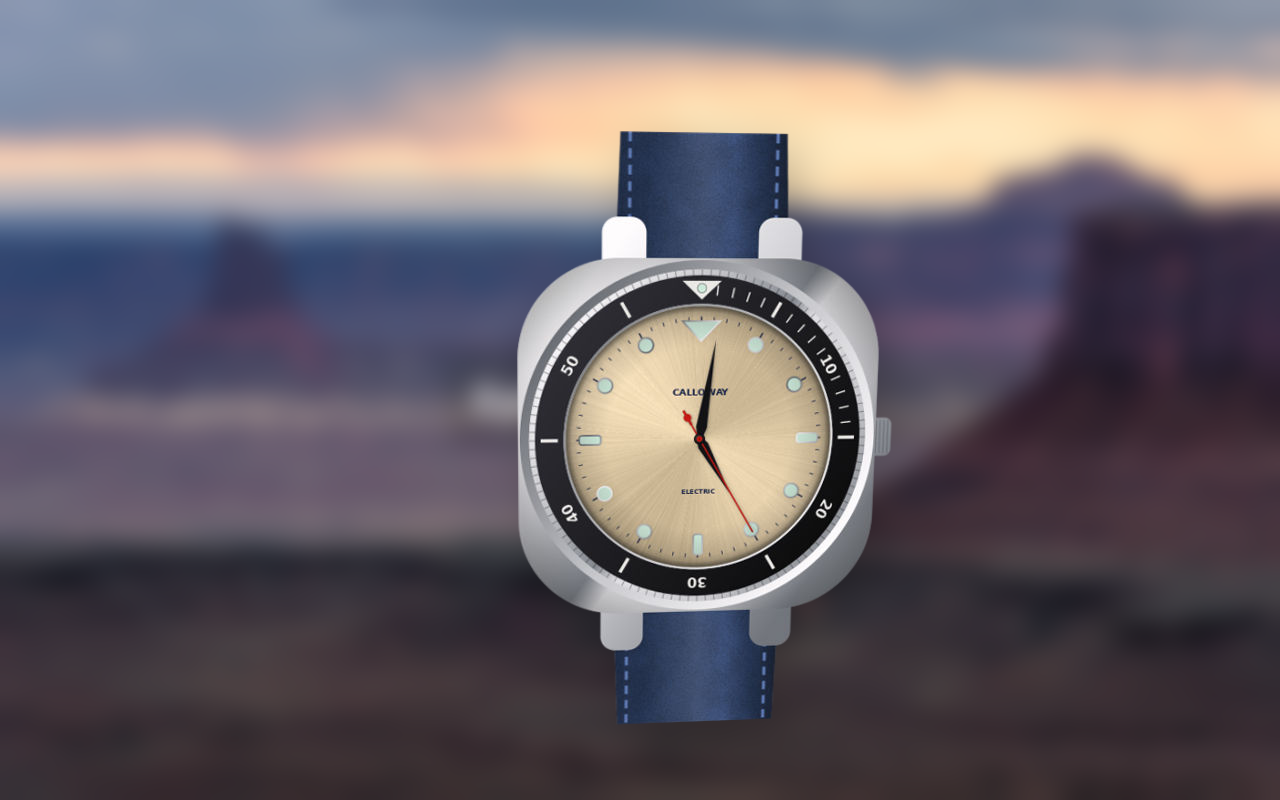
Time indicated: 5:01:25
